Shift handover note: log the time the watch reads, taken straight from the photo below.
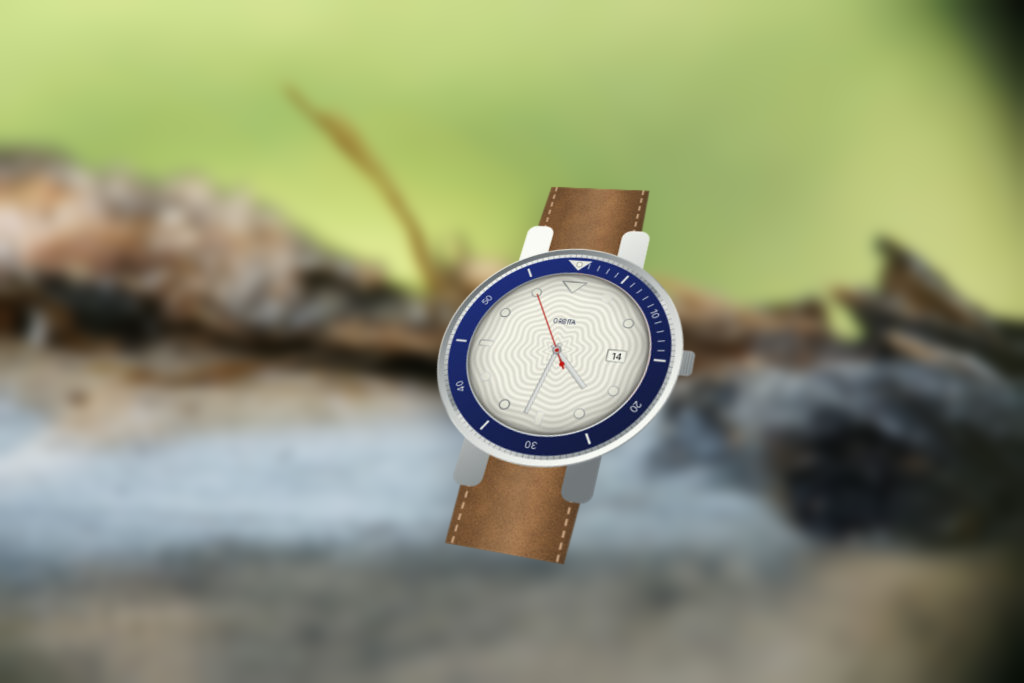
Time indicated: 4:31:55
